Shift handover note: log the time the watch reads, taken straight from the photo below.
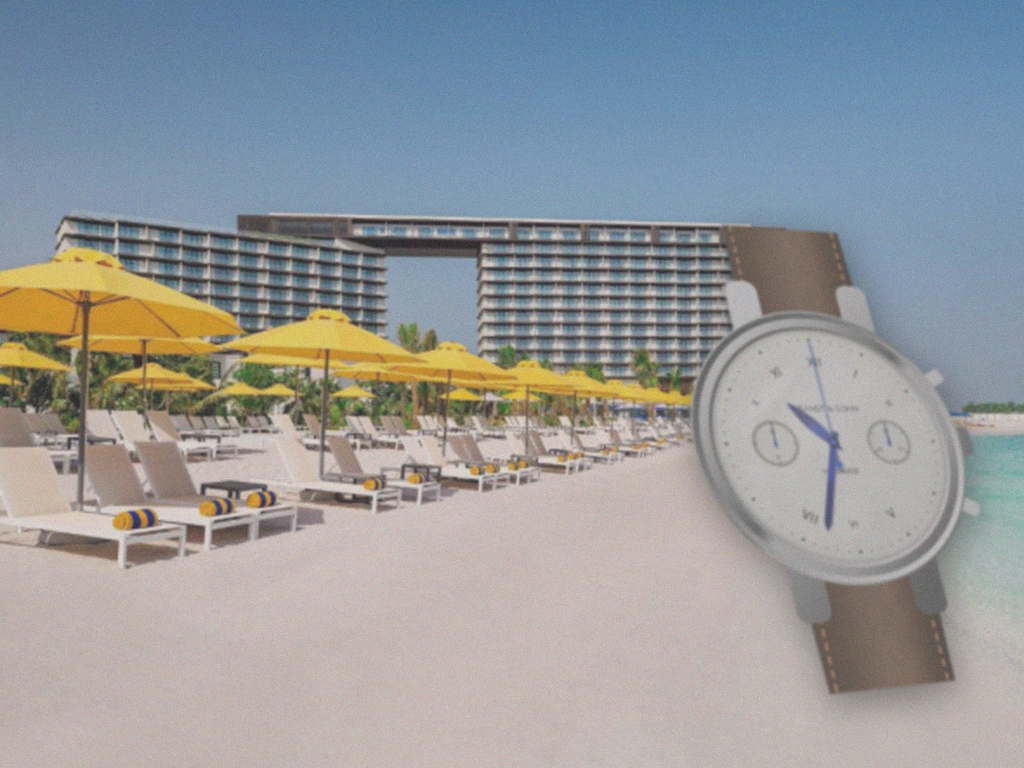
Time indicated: 10:33
